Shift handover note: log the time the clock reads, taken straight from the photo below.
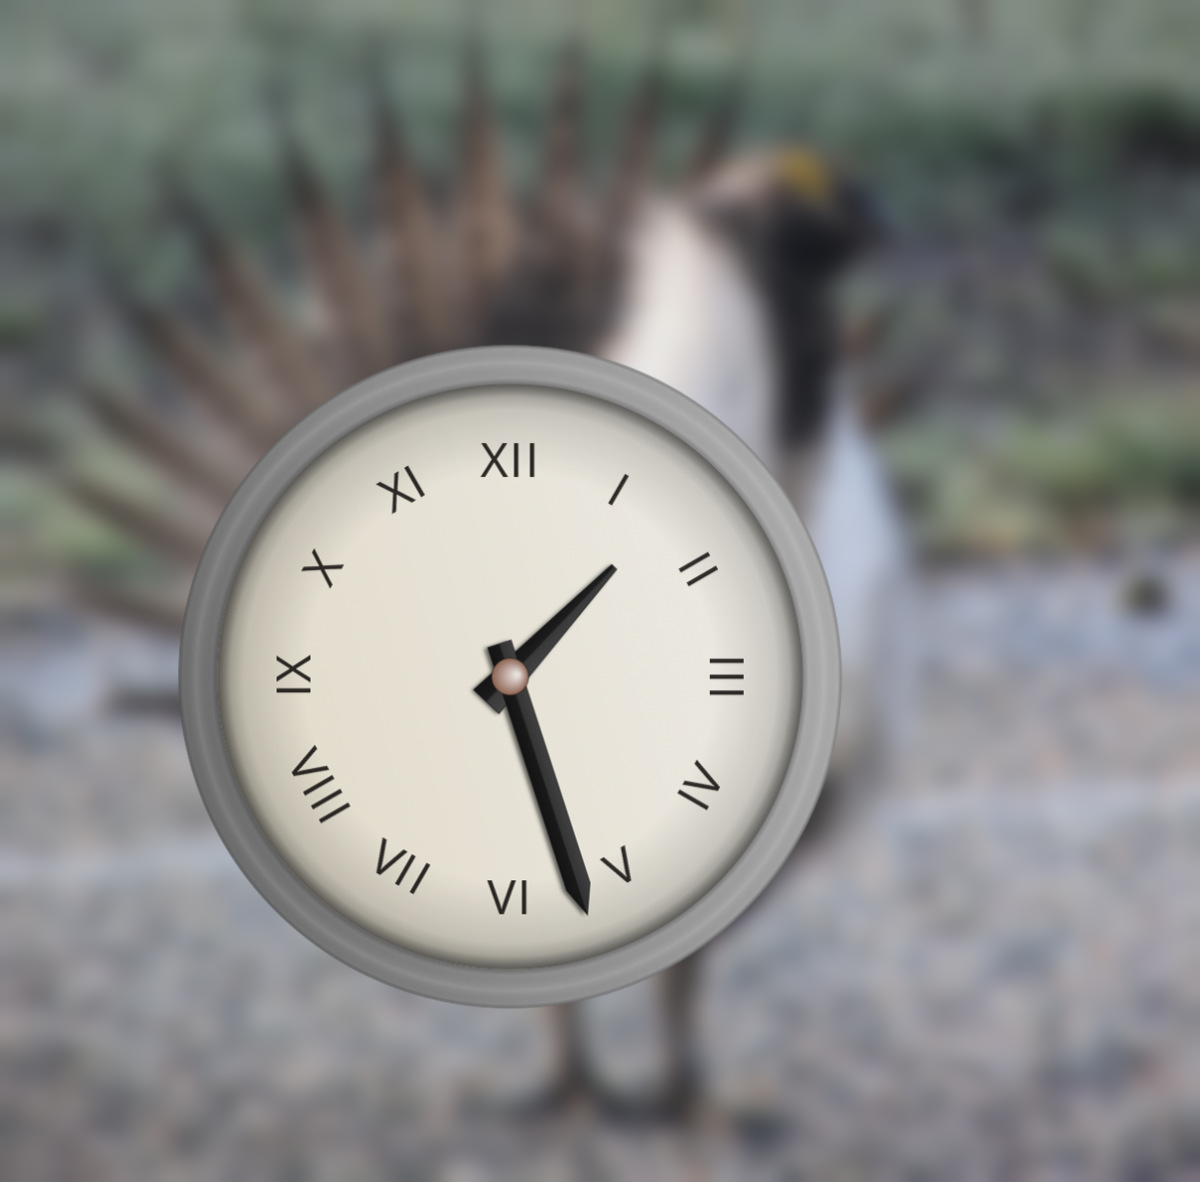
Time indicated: 1:27
